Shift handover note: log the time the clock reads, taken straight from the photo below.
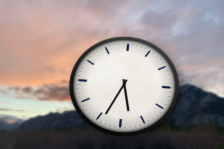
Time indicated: 5:34
